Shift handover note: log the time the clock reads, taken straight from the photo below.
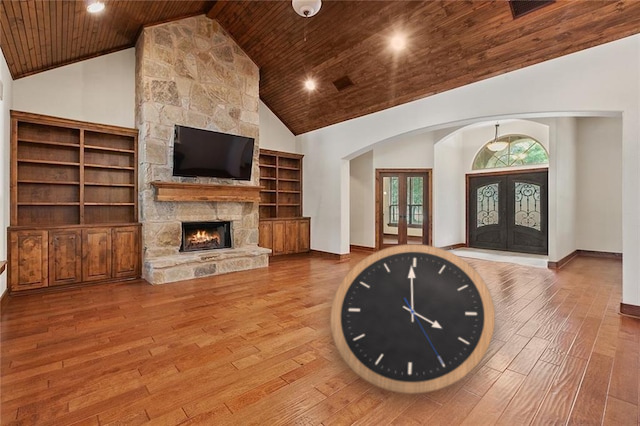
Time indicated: 3:59:25
